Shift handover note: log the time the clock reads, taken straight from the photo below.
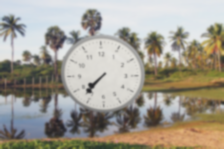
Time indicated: 7:37
